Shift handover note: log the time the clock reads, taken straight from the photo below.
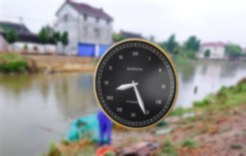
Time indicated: 8:26
